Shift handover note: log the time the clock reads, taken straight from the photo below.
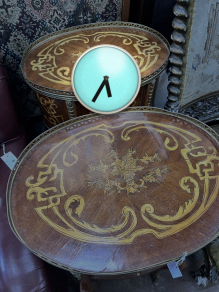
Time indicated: 5:35
